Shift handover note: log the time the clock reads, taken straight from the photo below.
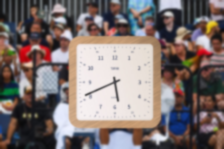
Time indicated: 5:41
